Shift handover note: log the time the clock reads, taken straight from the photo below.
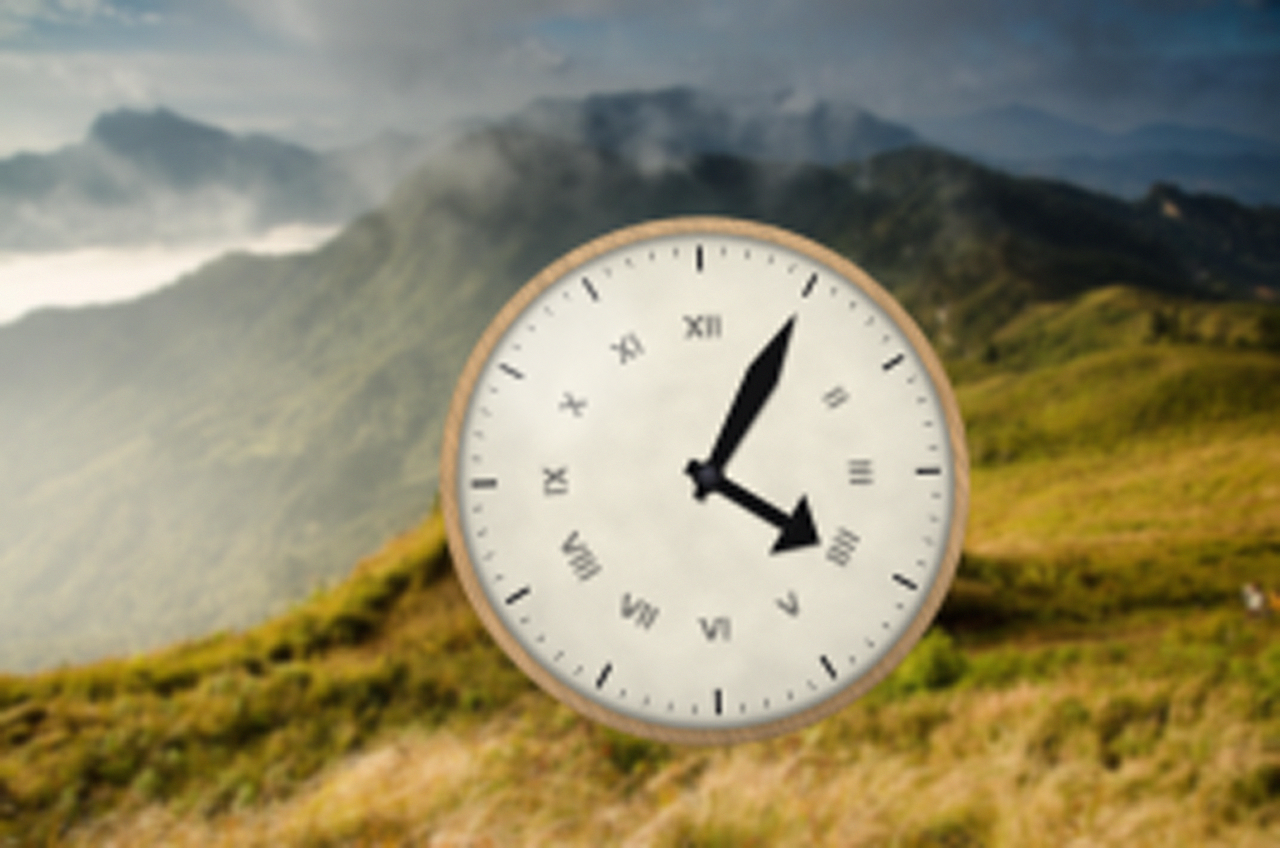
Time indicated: 4:05
